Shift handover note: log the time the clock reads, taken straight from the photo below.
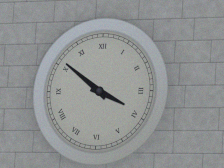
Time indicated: 3:51
